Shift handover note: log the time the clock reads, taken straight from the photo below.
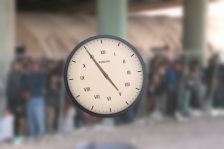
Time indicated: 4:55
